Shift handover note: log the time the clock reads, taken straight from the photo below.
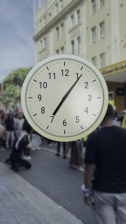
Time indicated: 7:06
